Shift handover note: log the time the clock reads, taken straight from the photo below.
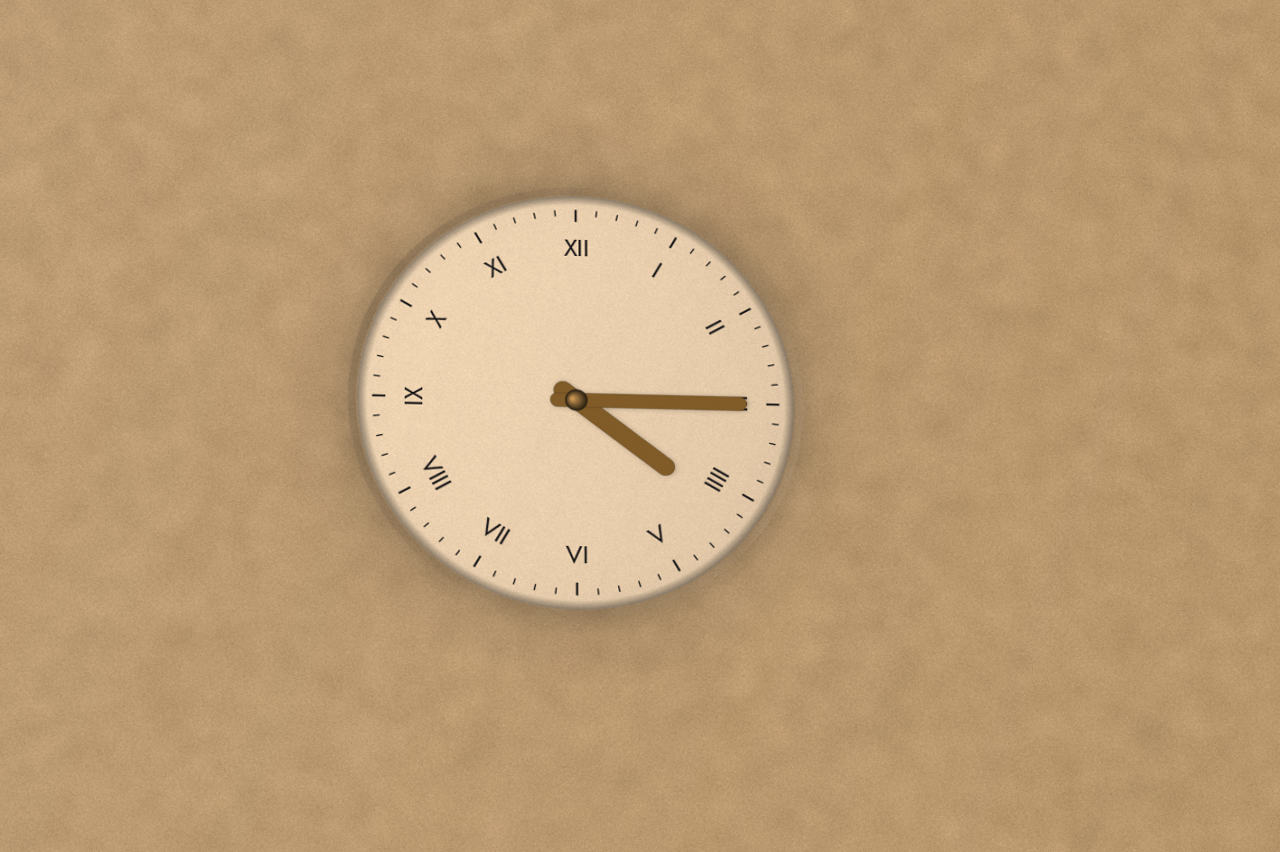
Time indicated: 4:15
